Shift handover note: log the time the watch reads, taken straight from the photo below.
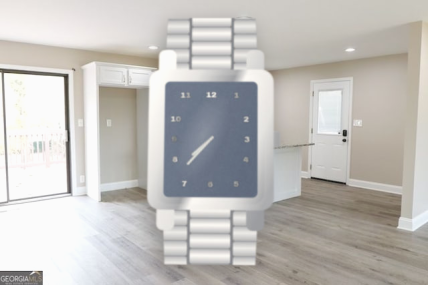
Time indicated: 7:37
